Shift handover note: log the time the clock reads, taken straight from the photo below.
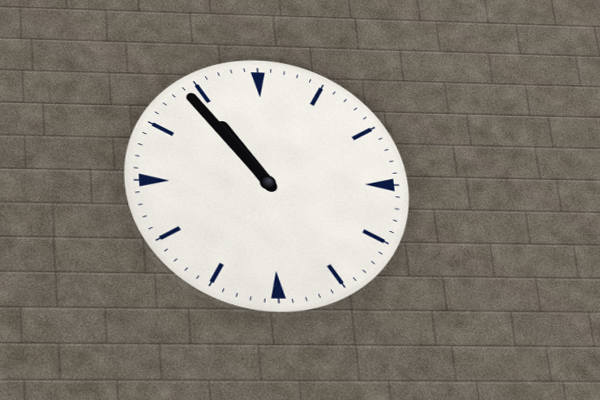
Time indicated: 10:54
